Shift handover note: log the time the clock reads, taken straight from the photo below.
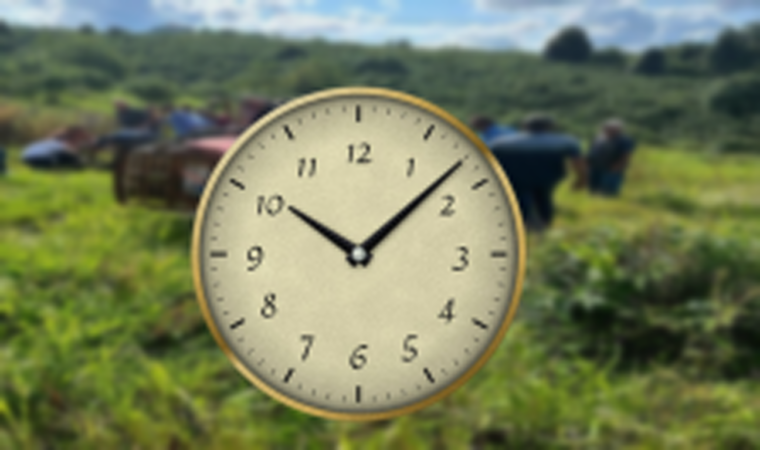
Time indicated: 10:08
